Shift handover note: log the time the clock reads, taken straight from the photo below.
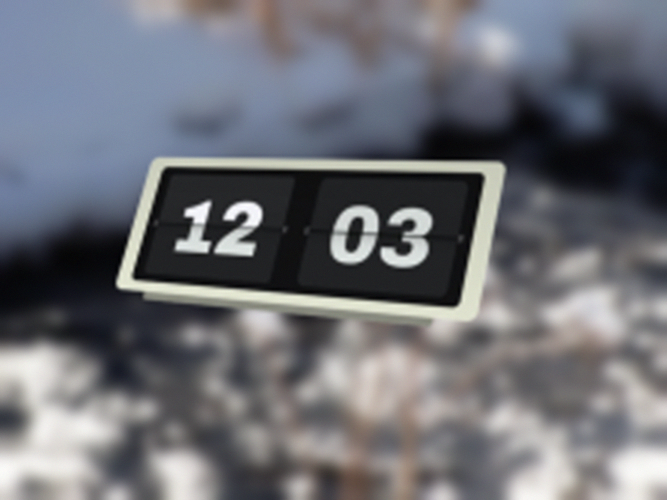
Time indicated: 12:03
